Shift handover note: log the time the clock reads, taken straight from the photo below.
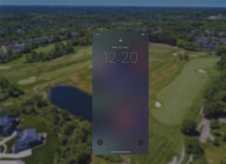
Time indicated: 12:20
